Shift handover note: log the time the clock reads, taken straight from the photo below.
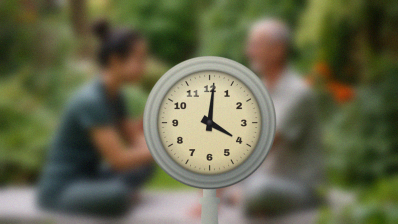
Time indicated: 4:01
